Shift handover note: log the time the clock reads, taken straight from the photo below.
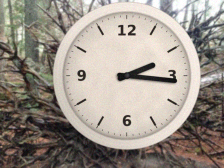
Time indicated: 2:16
